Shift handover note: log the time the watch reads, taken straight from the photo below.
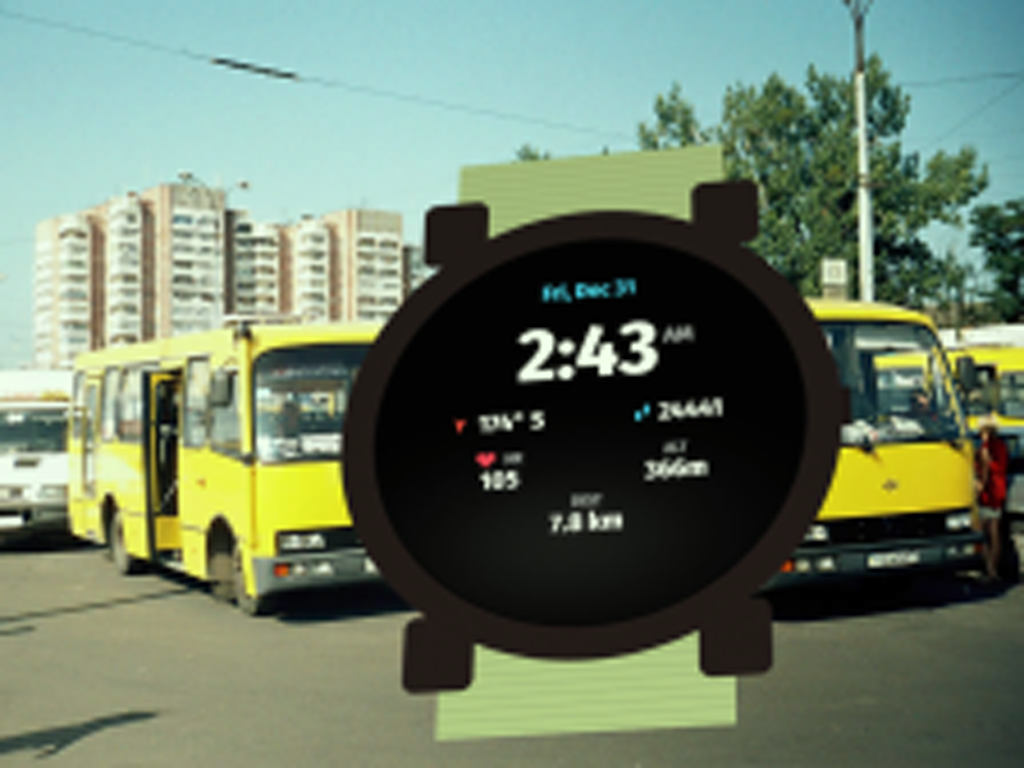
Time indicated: 2:43
